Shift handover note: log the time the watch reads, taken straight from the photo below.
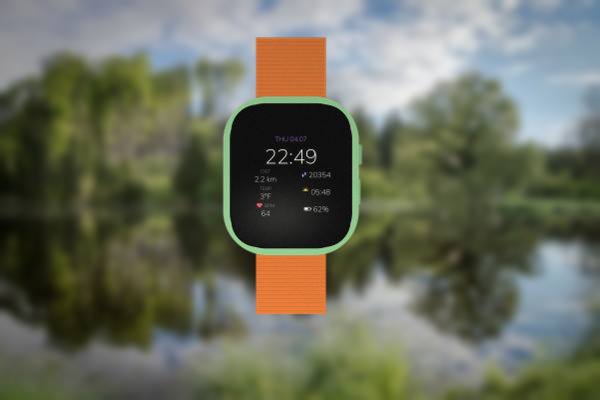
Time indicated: 22:49
